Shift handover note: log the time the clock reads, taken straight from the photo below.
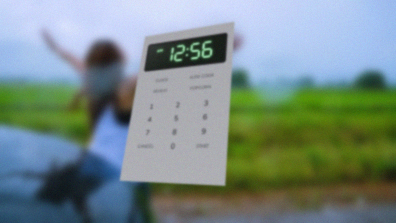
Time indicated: 12:56
